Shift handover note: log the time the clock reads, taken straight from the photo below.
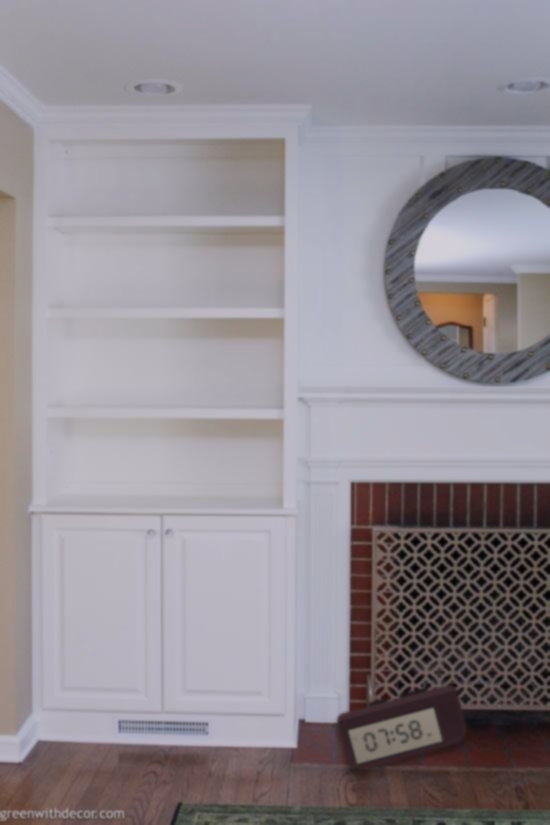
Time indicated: 7:58
